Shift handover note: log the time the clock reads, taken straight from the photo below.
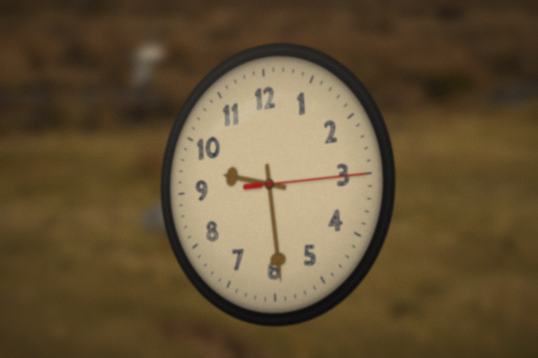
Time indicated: 9:29:15
